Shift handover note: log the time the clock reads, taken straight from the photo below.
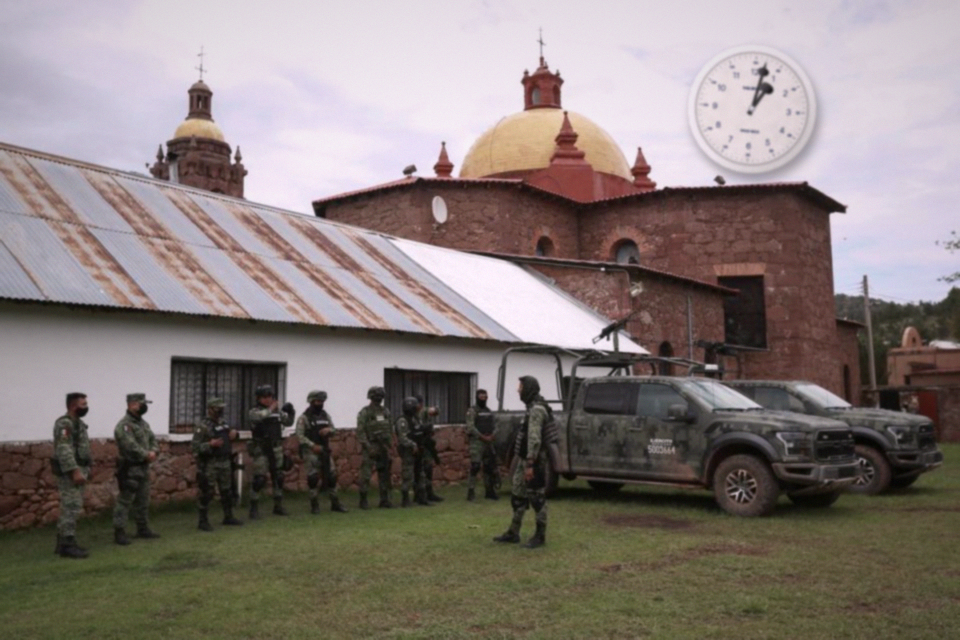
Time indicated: 1:02
